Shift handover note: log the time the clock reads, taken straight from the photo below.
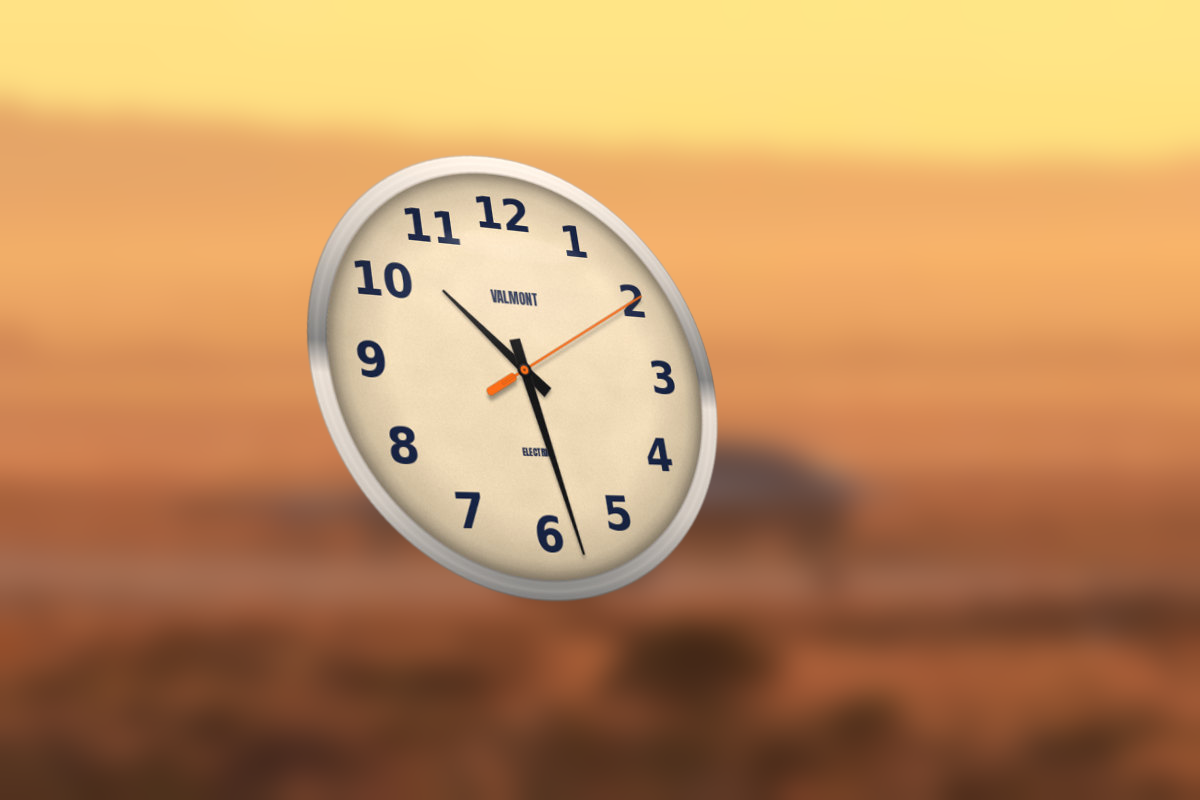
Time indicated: 10:28:10
